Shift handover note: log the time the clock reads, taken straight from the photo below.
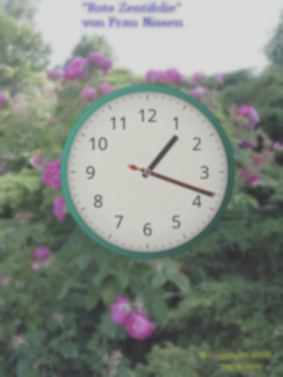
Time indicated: 1:18:18
